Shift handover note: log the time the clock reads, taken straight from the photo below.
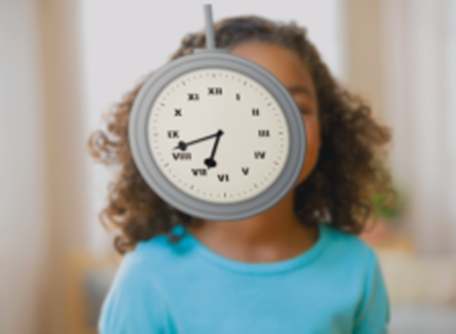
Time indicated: 6:42
